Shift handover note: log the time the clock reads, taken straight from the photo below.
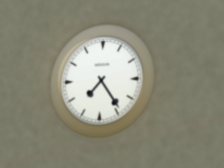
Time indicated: 7:24
